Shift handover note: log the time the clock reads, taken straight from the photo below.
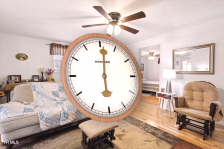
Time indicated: 6:01
